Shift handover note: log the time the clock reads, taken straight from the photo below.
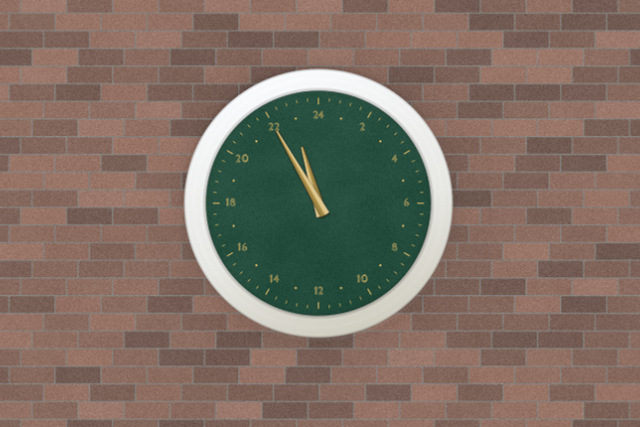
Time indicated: 22:55
